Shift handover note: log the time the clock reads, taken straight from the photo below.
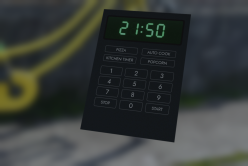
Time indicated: 21:50
